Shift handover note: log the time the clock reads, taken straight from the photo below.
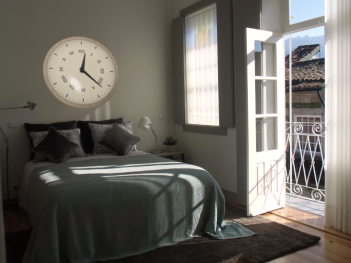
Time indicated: 12:22
